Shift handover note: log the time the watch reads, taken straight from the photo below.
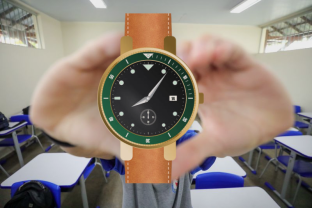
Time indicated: 8:06
